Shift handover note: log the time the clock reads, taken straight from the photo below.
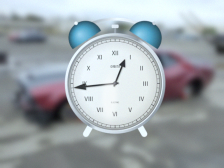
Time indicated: 12:44
